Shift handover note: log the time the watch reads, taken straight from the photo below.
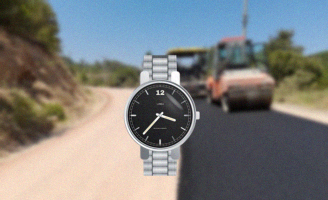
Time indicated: 3:37
